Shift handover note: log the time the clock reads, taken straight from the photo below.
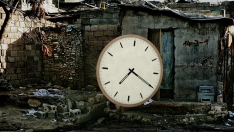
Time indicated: 7:20
